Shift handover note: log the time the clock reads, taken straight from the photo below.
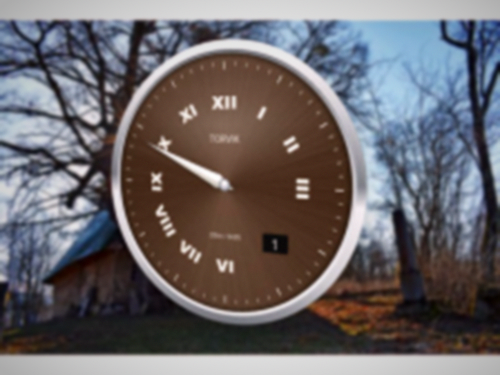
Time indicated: 9:49
